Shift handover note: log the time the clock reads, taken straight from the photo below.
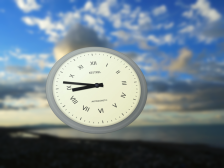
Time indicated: 8:47
